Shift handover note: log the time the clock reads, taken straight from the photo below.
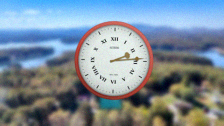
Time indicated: 2:14
